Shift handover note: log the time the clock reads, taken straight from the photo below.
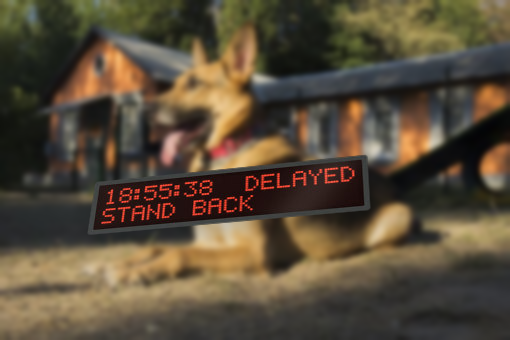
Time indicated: 18:55:38
